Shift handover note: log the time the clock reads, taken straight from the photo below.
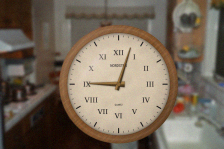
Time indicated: 9:03
